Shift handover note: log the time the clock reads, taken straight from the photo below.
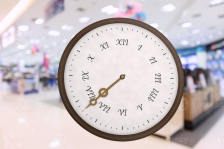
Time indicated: 7:38
